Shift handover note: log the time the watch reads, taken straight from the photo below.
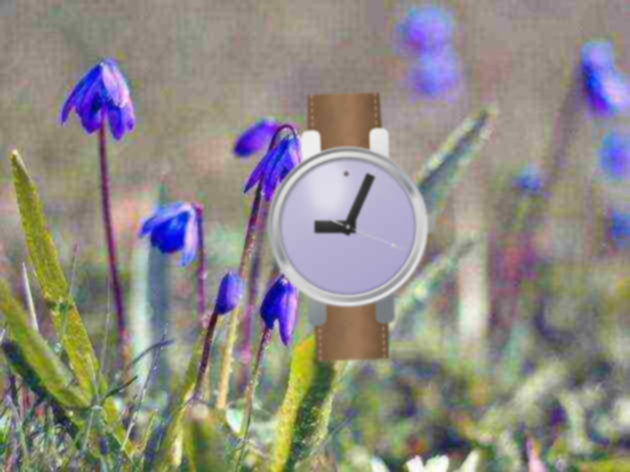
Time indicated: 9:04:19
